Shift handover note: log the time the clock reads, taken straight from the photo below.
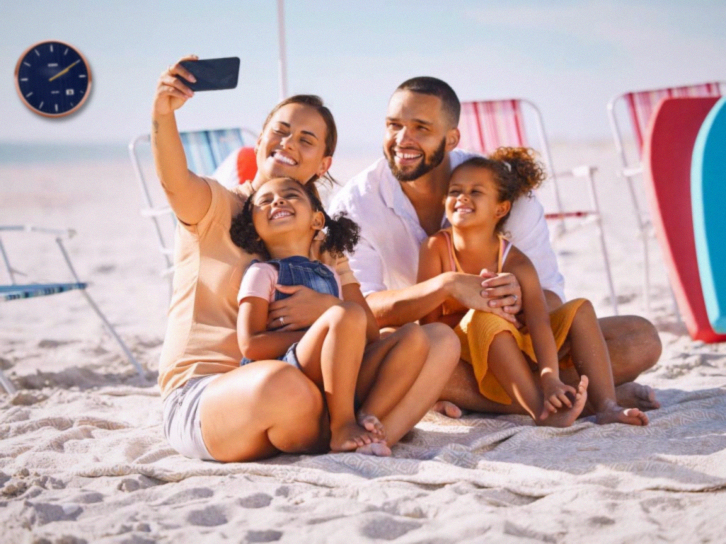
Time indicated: 2:10
